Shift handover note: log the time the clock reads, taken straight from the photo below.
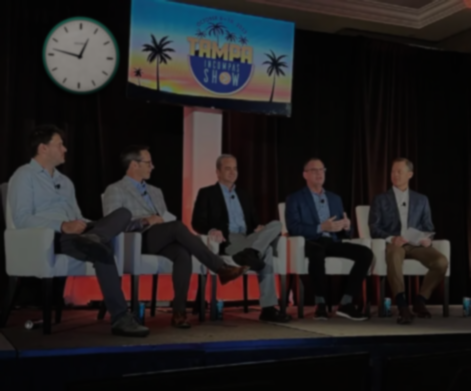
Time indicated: 12:47
